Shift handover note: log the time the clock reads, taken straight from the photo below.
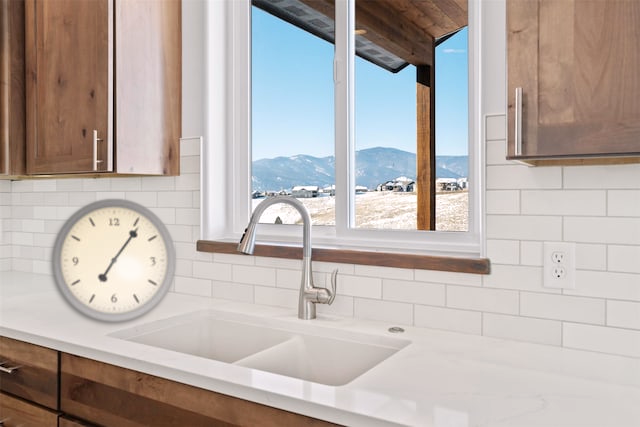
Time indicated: 7:06
